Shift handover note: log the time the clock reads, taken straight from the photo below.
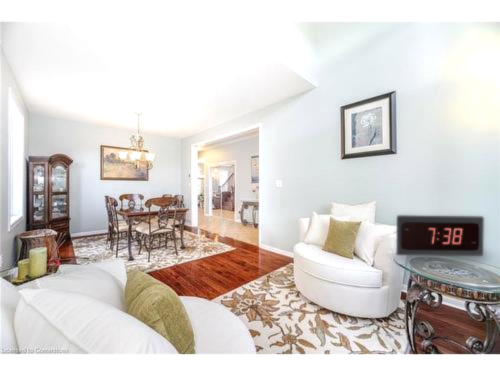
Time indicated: 7:38
